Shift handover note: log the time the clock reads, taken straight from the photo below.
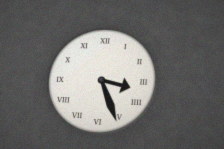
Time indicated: 3:26
